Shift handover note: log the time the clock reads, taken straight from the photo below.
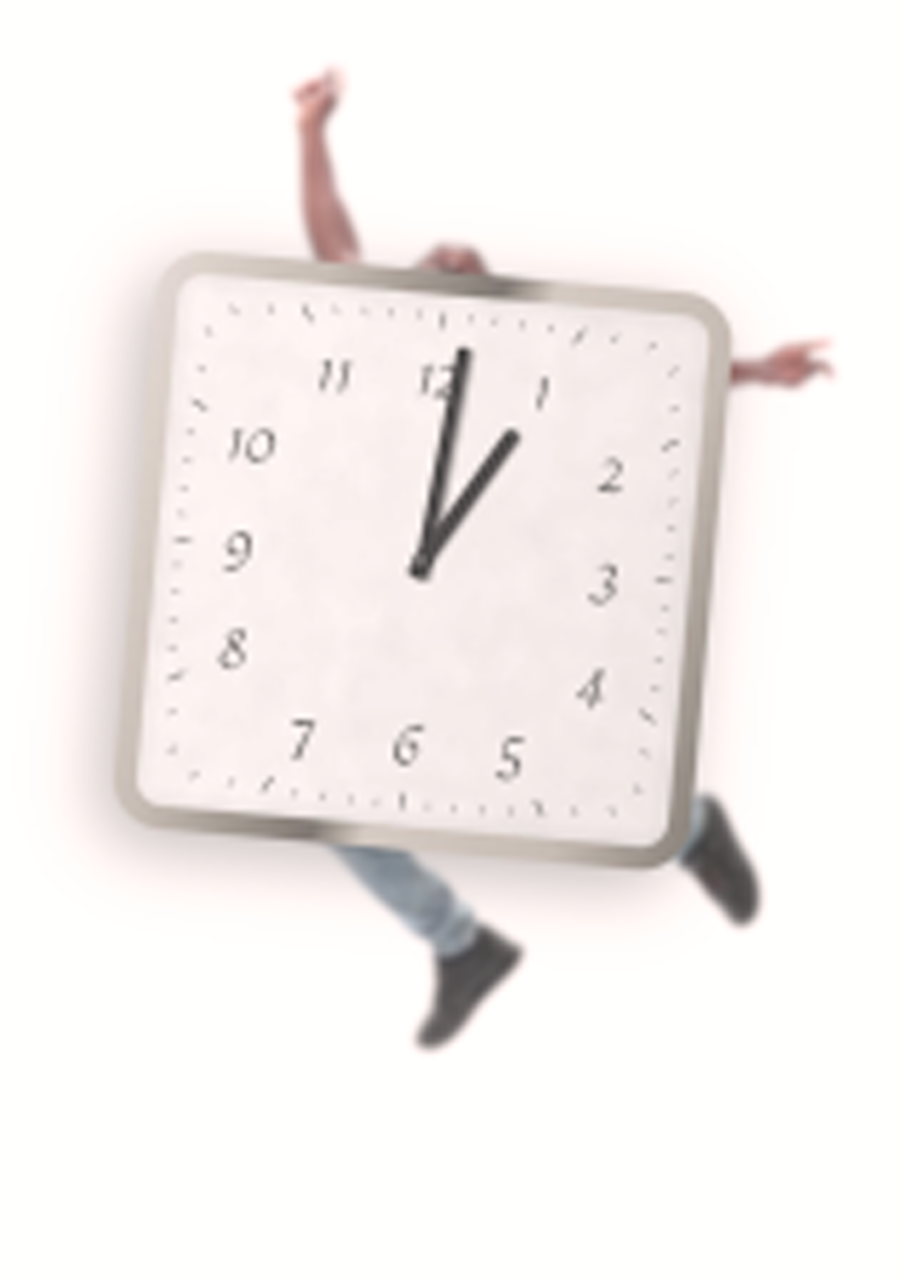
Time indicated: 1:01
